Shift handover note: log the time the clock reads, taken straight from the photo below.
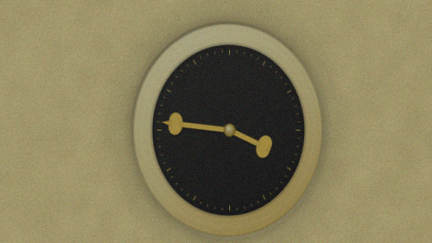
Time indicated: 3:46
